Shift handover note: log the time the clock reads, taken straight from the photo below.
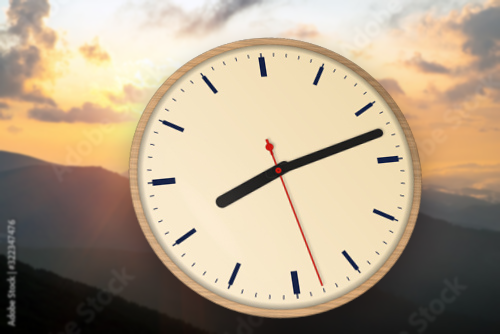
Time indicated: 8:12:28
